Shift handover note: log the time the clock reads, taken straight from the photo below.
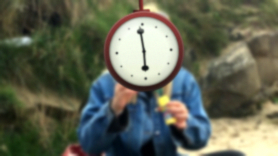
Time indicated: 5:59
